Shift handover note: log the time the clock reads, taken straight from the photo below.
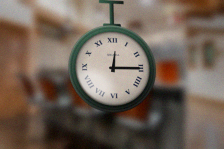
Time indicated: 12:15
